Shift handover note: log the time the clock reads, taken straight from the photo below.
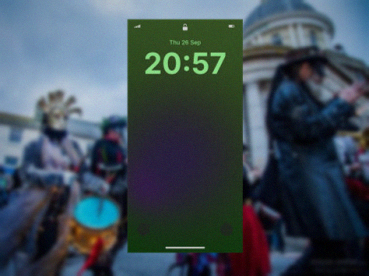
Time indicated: 20:57
